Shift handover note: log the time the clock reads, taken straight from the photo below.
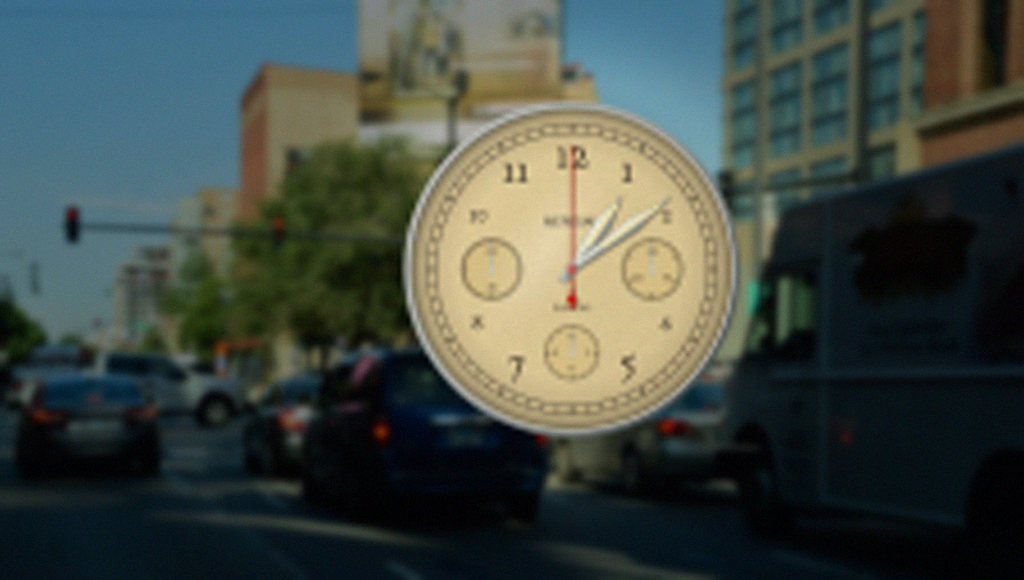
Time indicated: 1:09
